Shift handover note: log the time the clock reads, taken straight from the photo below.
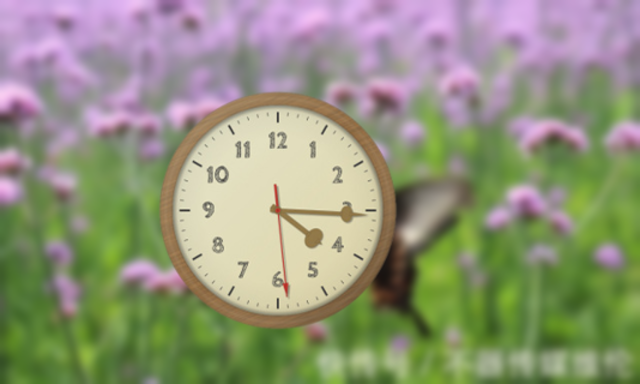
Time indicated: 4:15:29
